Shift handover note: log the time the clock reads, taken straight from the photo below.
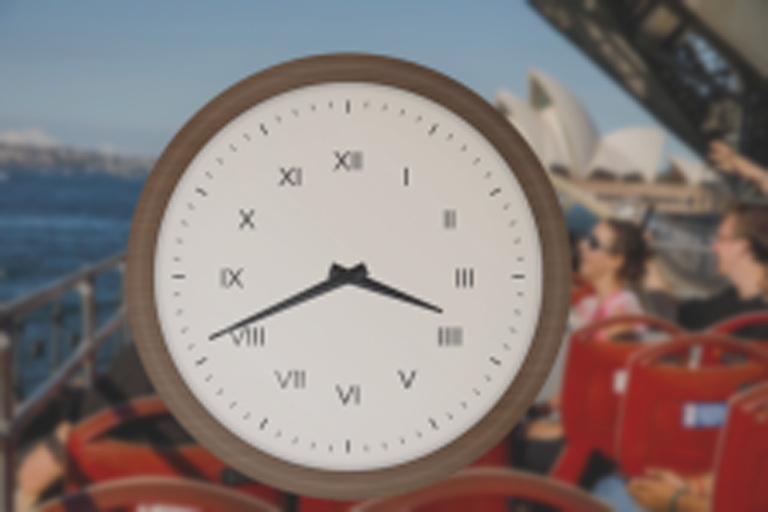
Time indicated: 3:41
